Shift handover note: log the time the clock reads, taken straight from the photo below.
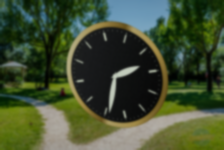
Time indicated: 2:34
